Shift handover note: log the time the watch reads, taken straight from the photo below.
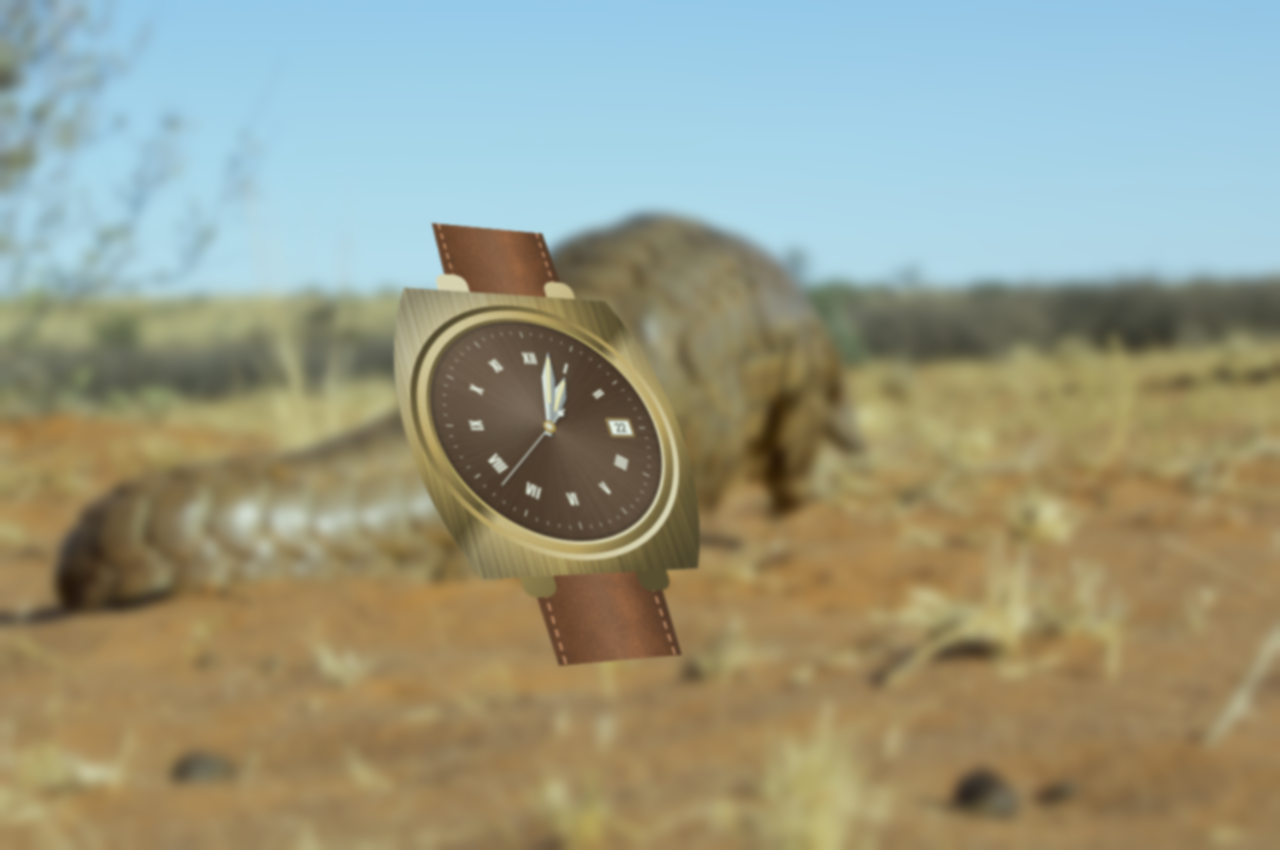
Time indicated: 1:02:38
